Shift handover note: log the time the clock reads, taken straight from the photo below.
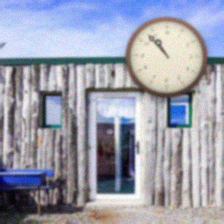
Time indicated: 10:53
